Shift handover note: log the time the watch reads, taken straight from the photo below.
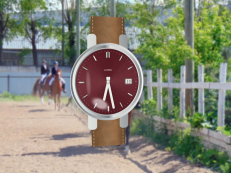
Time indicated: 6:28
